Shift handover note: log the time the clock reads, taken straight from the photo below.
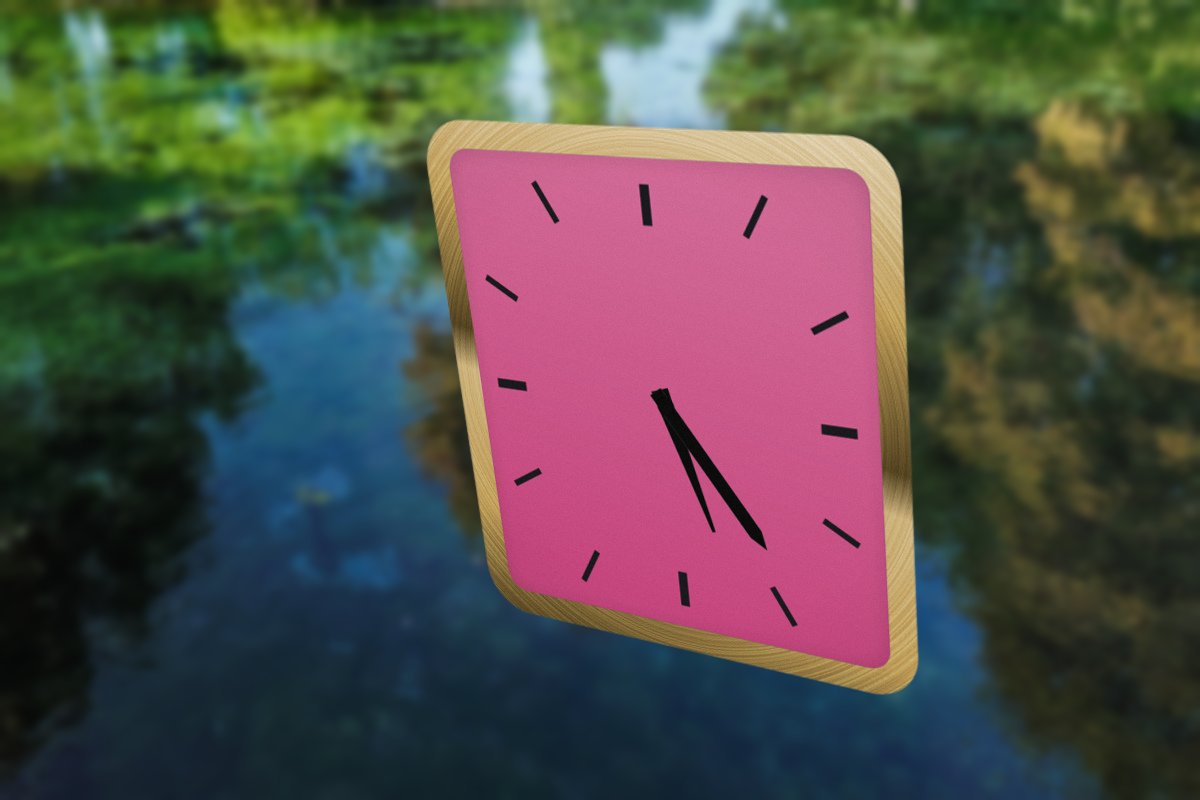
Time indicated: 5:24
